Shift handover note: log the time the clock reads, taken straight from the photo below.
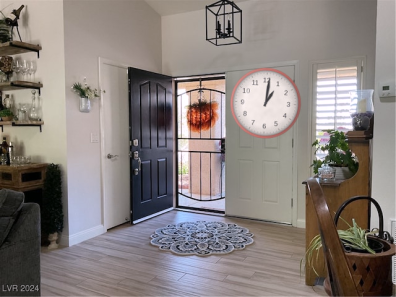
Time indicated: 1:01
